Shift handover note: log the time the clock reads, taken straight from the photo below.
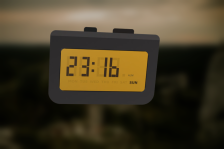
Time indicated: 23:16
